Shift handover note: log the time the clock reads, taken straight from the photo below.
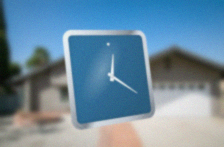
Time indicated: 12:21
